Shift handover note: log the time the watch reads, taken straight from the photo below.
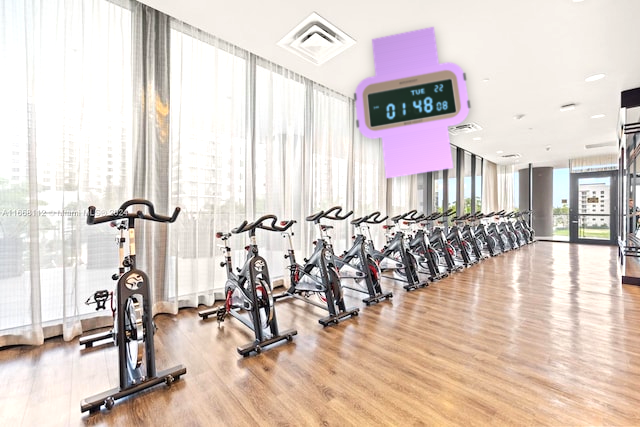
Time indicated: 1:48
